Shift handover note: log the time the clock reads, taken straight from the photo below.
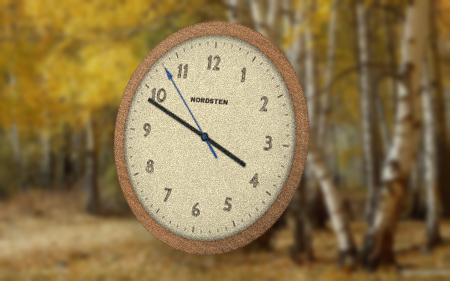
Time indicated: 3:48:53
